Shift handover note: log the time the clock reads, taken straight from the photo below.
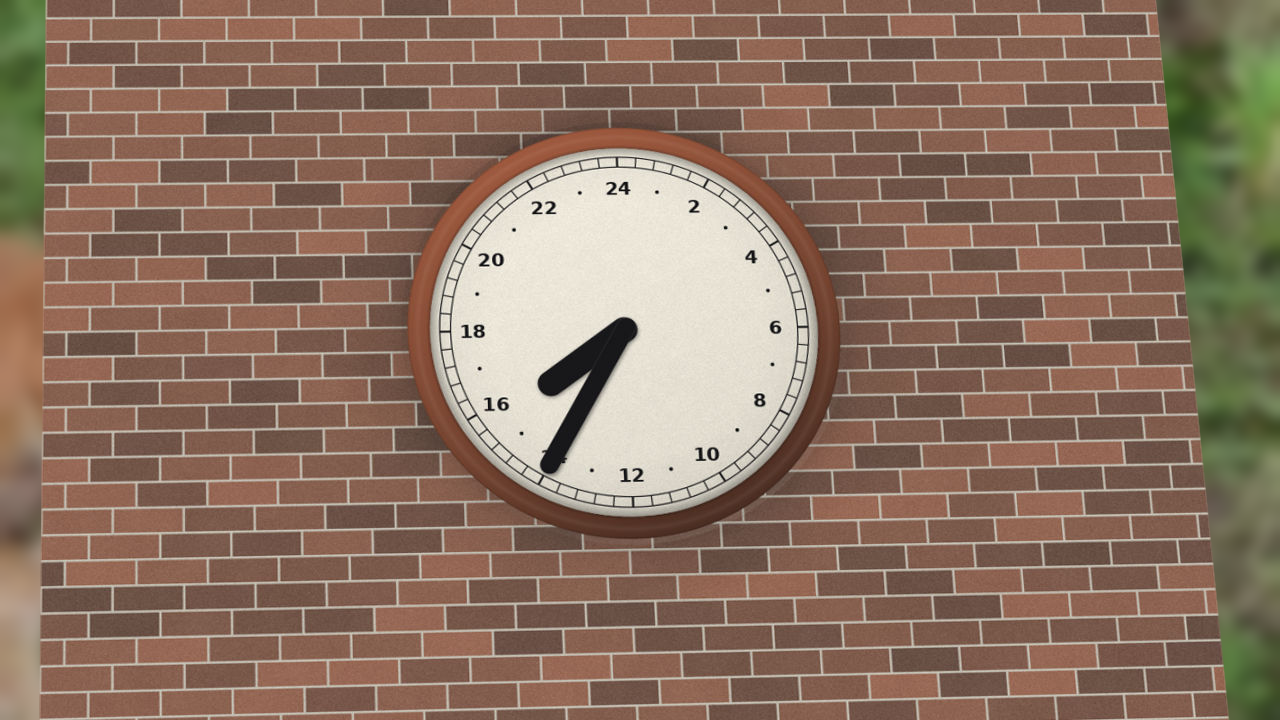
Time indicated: 15:35
